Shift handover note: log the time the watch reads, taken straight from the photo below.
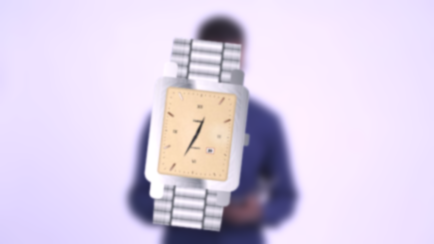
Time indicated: 12:34
